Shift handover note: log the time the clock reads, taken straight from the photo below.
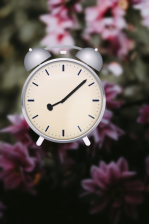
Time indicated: 8:08
